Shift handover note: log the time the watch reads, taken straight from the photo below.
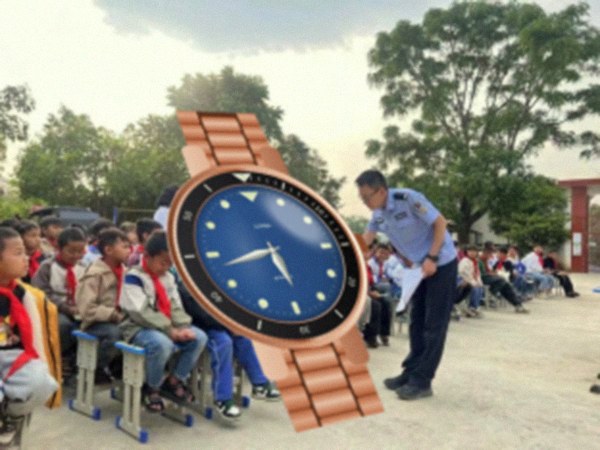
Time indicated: 5:43
